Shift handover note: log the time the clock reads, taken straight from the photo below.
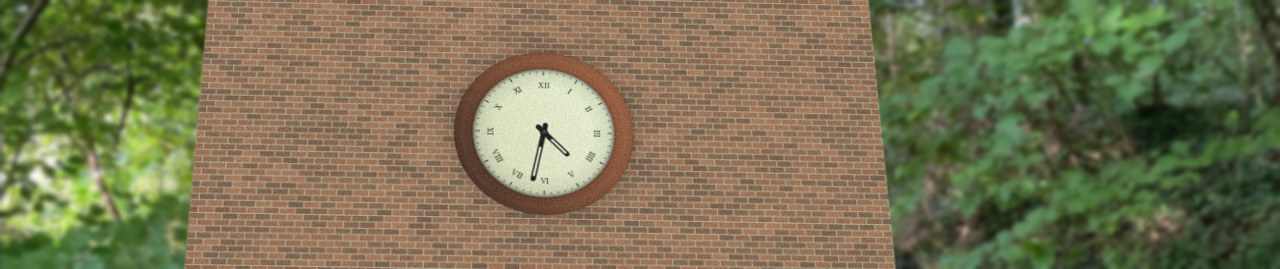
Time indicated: 4:32
